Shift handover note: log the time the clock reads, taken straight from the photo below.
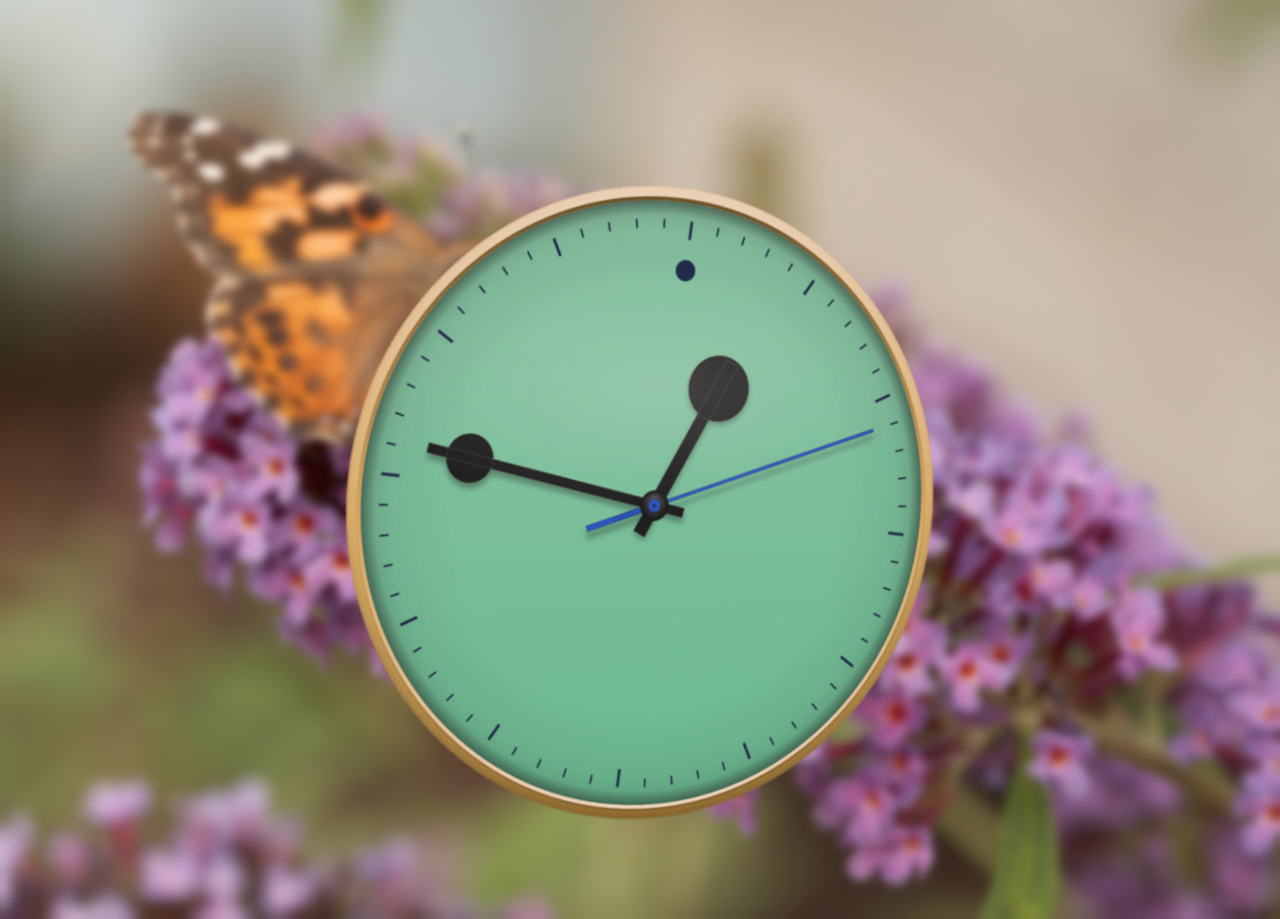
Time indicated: 12:46:11
